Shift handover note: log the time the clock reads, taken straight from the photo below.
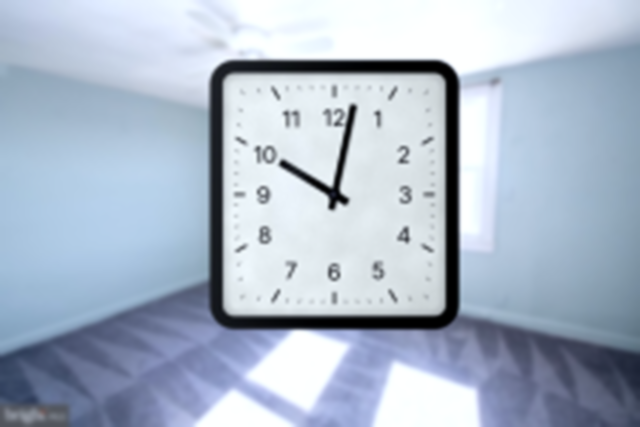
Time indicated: 10:02
